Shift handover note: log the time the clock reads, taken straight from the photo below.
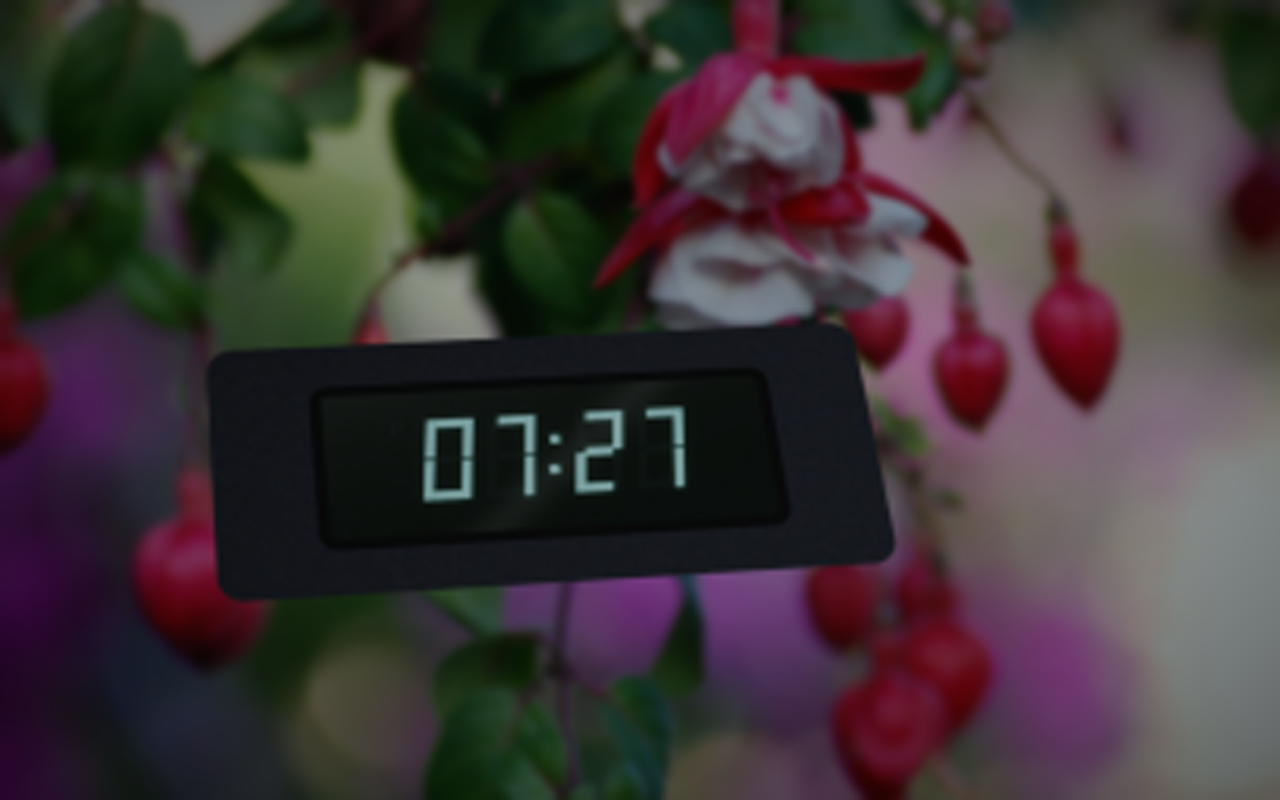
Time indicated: 7:27
